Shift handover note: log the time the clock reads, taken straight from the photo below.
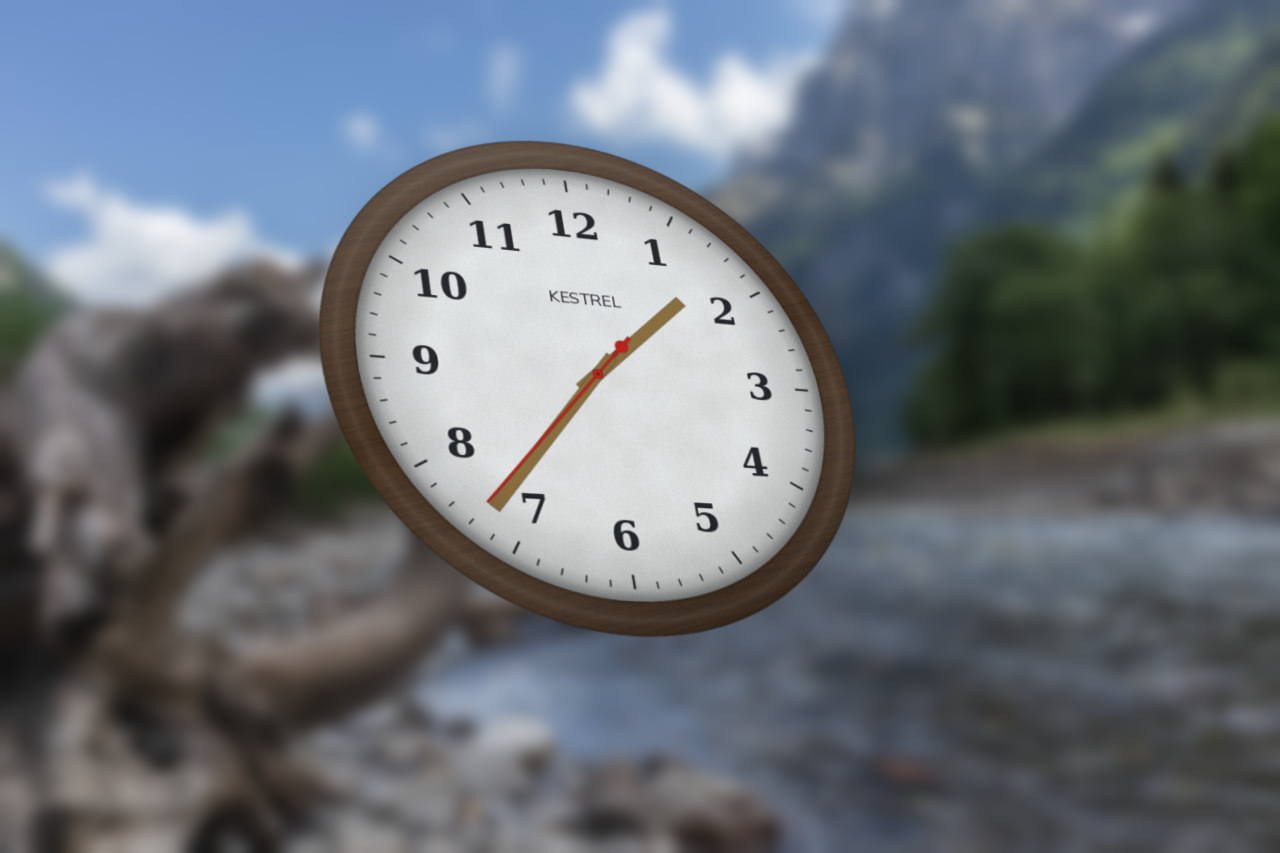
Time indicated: 1:36:37
